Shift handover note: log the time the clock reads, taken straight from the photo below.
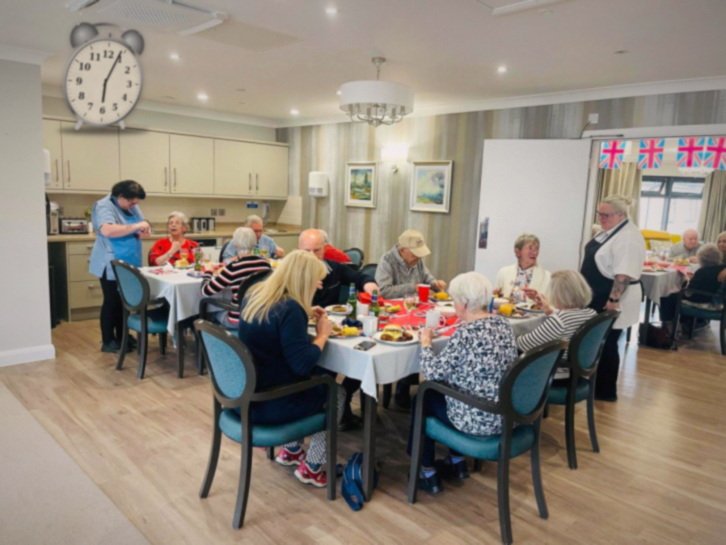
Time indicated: 6:04
